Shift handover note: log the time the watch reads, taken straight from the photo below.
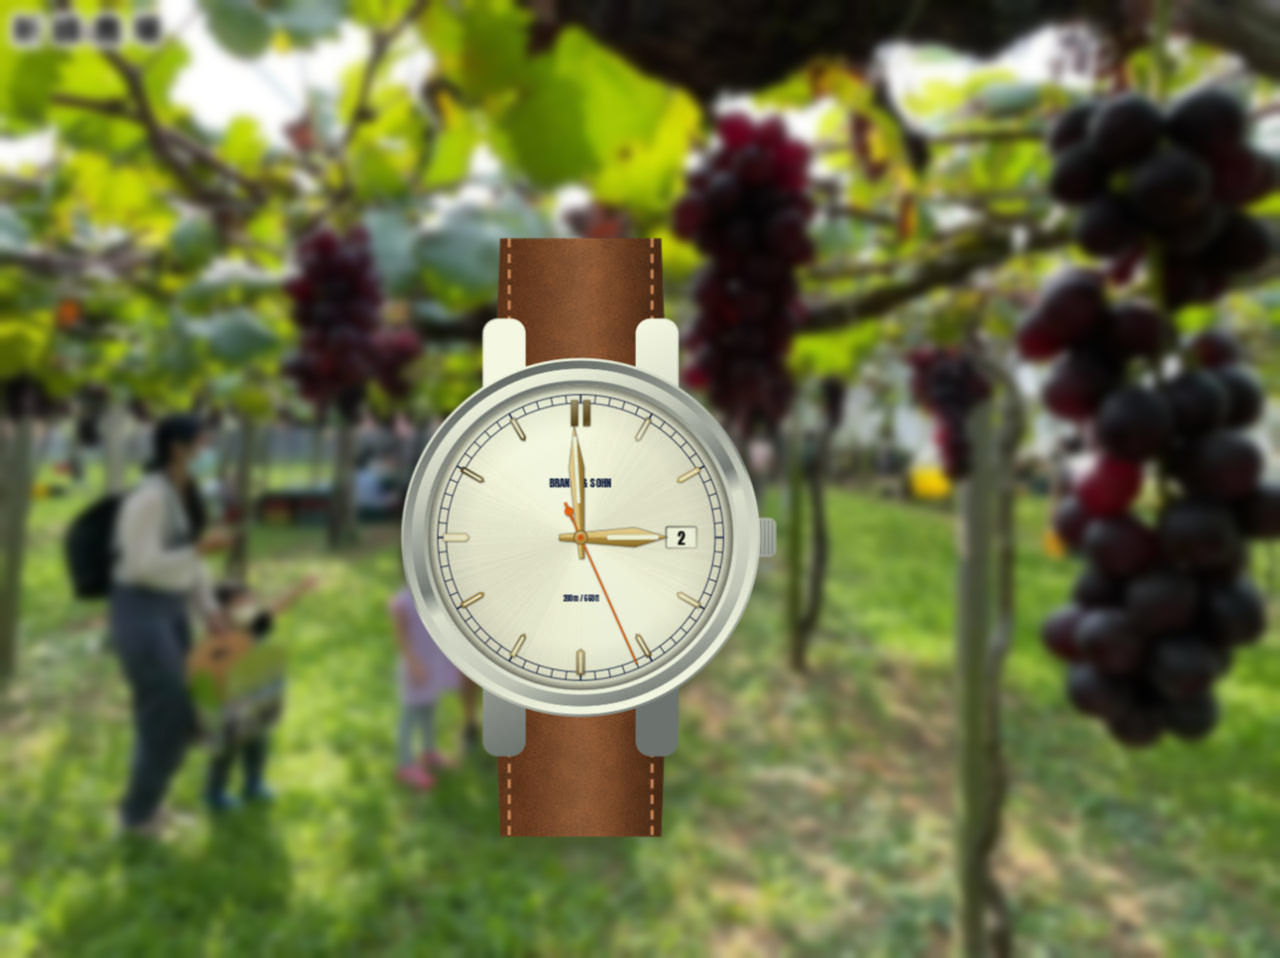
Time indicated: 2:59:26
